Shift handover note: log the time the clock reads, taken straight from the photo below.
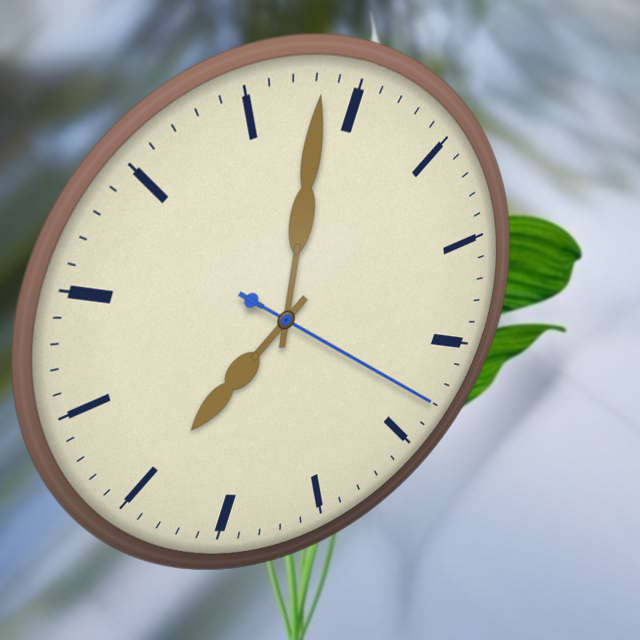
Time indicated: 6:58:18
